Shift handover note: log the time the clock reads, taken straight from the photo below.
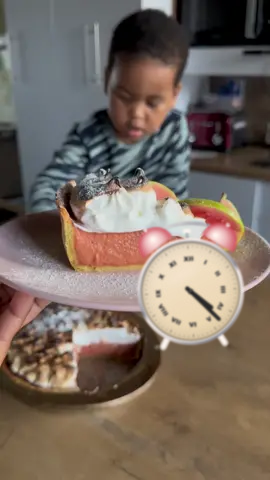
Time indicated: 4:23
